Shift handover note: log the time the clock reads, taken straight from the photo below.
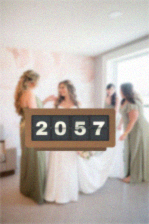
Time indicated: 20:57
